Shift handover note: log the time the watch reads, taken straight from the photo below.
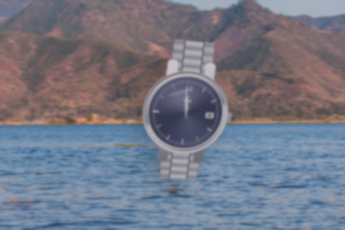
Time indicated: 11:59
